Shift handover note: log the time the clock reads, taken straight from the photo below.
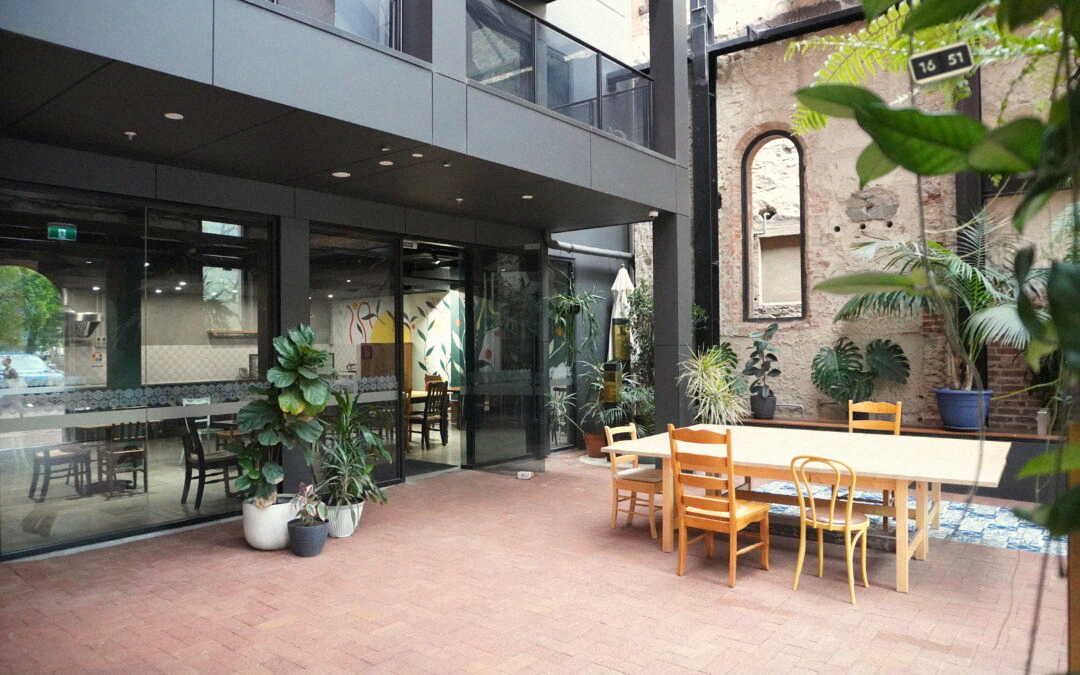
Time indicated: 16:51
